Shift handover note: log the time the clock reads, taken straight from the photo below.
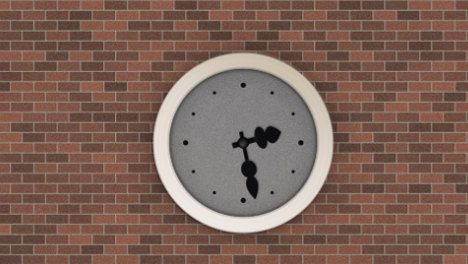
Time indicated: 2:28
